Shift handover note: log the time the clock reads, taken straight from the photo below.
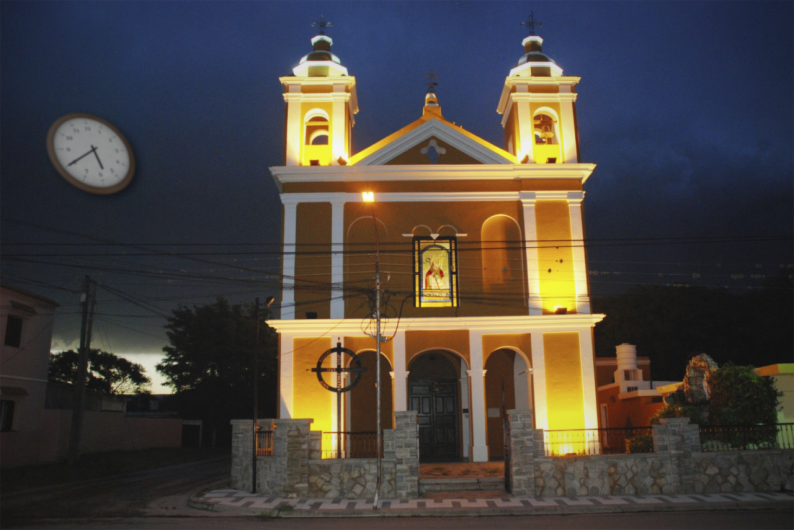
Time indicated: 5:40
